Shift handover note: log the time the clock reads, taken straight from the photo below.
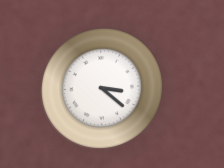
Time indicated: 3:22
